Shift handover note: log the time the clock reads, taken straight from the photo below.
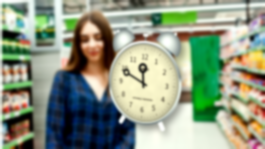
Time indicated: 11:49
